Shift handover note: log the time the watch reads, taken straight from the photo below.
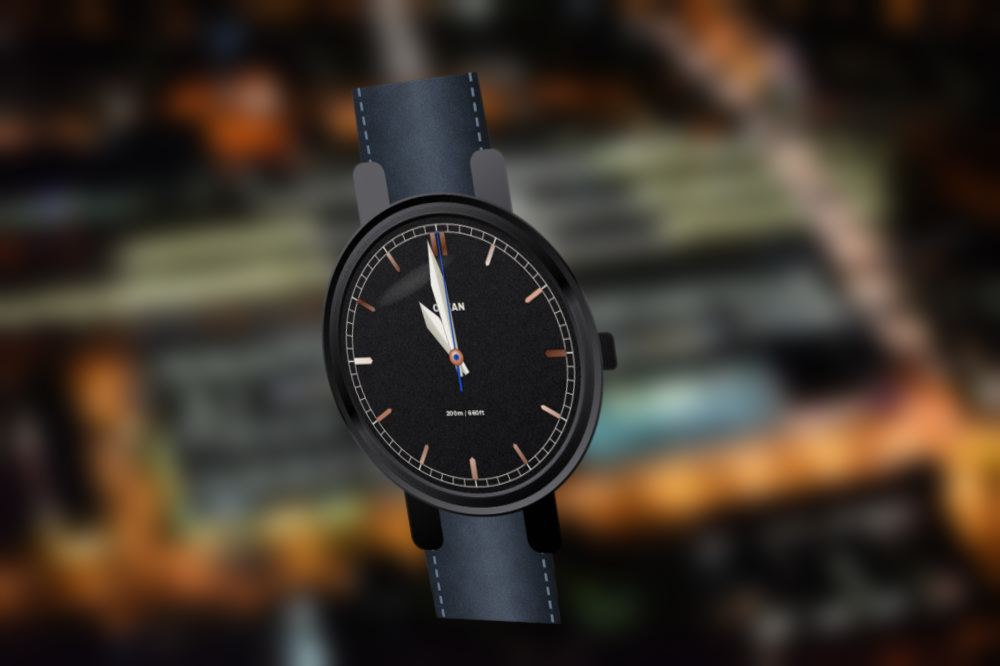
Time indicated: 10:59:00
